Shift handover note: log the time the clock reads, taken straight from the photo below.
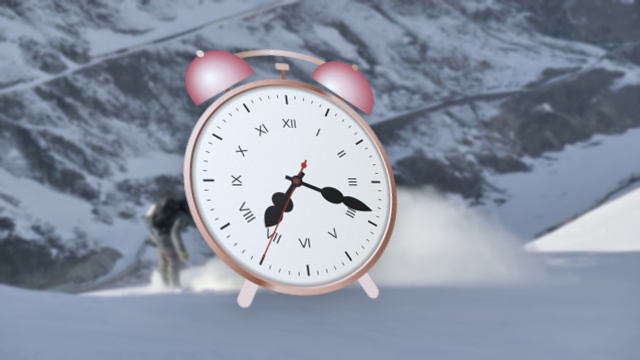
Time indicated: 7:18:35
